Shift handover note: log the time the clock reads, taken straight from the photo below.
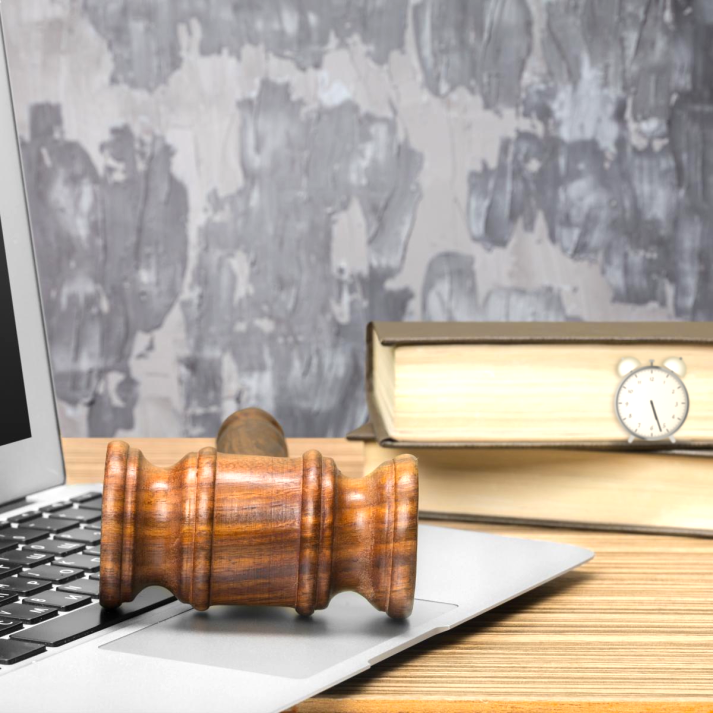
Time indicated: 5:27
